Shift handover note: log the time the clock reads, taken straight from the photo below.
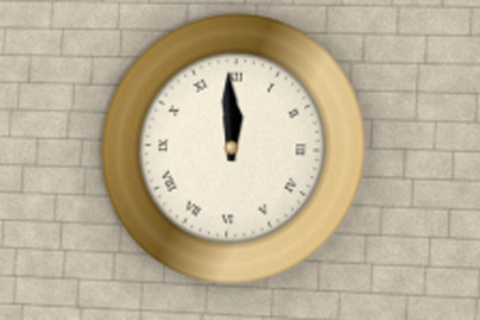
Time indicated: 11:59
